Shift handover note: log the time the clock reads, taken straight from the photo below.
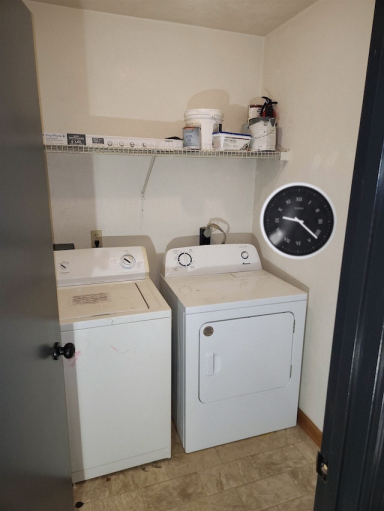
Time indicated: 9:22
